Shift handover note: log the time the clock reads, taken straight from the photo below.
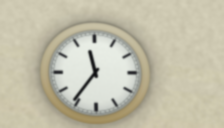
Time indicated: 11:36
